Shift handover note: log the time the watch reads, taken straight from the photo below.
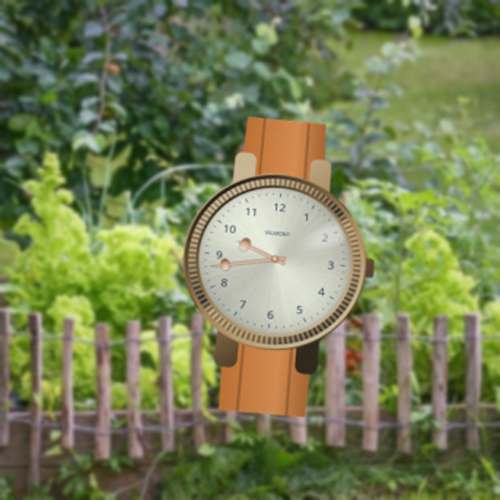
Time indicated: 9:43
